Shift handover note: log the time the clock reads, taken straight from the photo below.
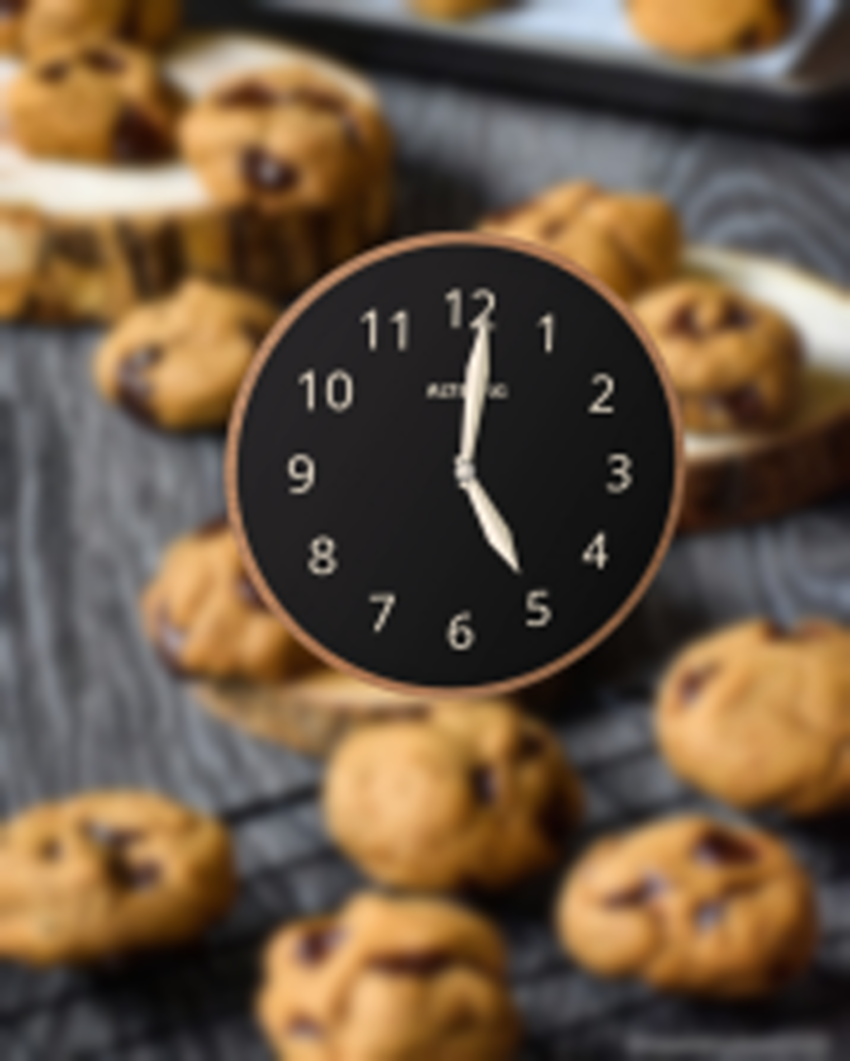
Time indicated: 5:01
